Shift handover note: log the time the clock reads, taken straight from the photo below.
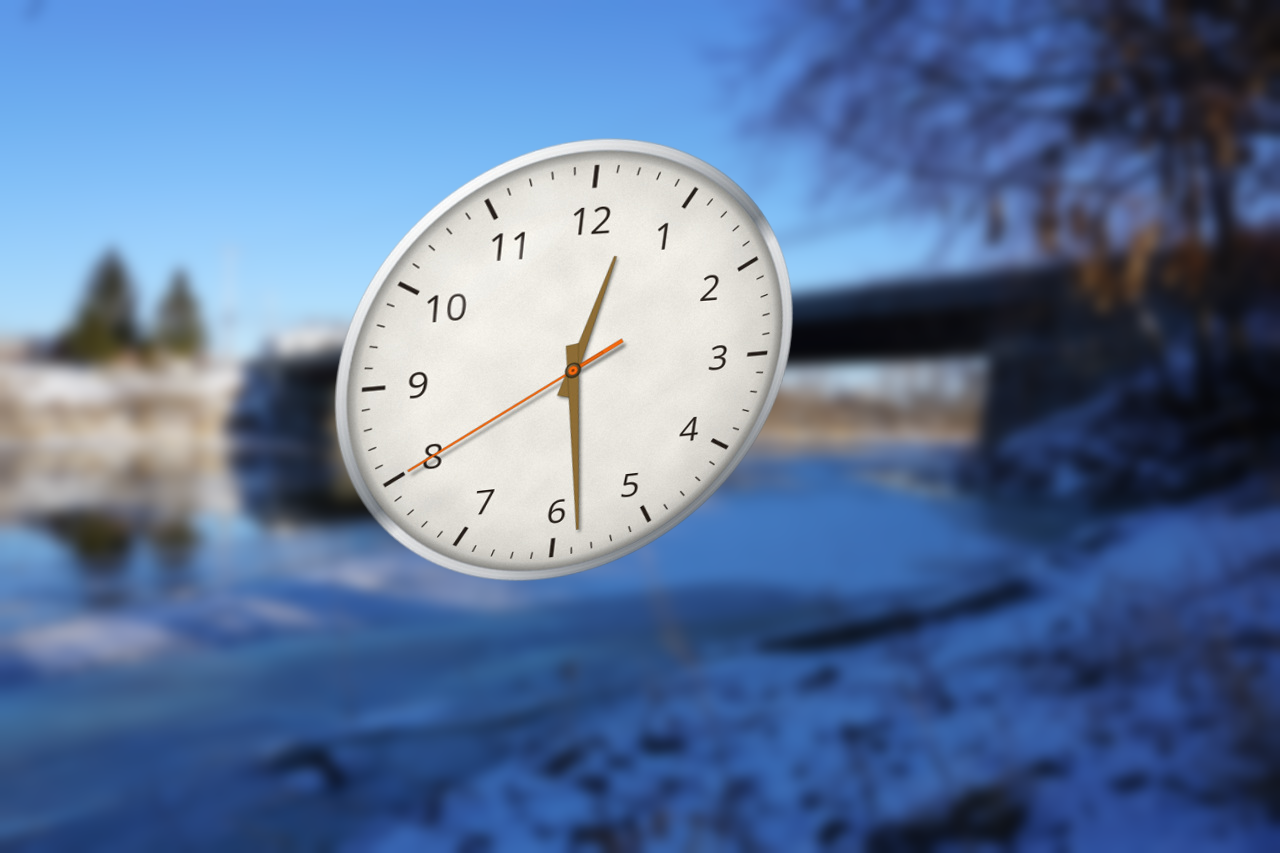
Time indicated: 12:28:40
